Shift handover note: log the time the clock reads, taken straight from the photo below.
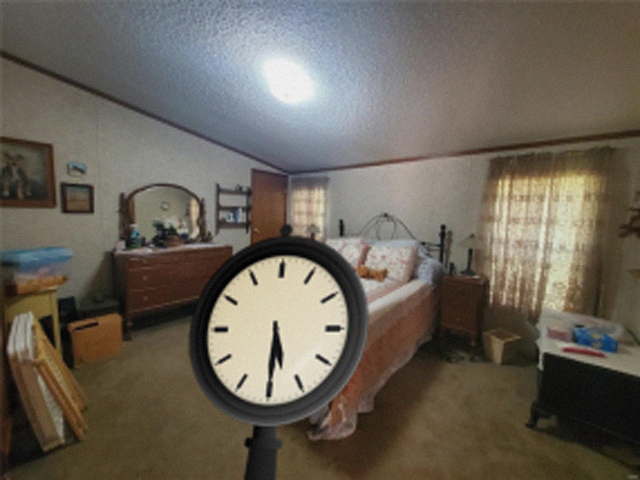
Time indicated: 5:30
